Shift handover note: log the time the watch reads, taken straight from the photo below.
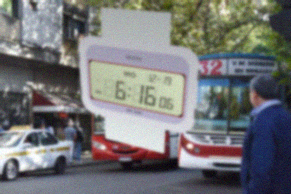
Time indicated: 6:16
